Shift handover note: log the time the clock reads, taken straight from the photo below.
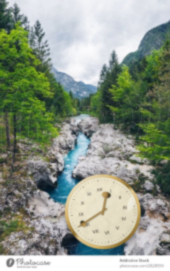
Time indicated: 12:41
